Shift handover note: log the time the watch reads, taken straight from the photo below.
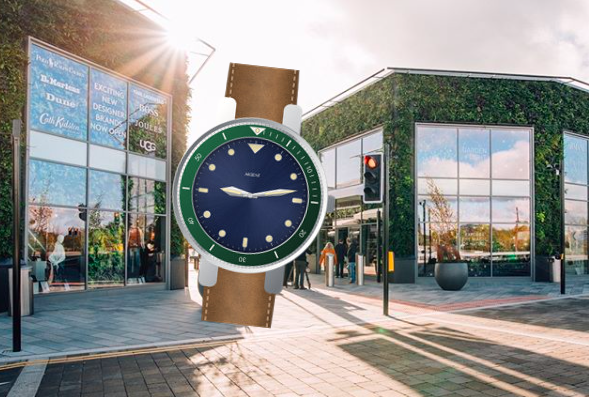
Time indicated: 9:13
